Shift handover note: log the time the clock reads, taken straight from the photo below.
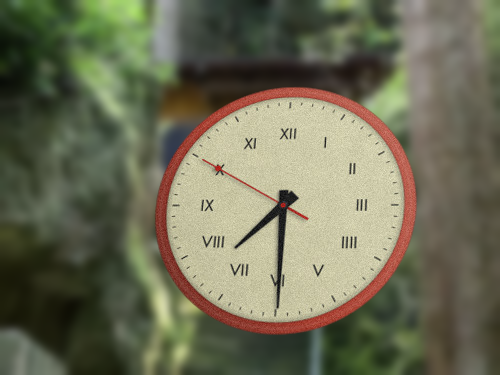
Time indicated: 7:29:50
